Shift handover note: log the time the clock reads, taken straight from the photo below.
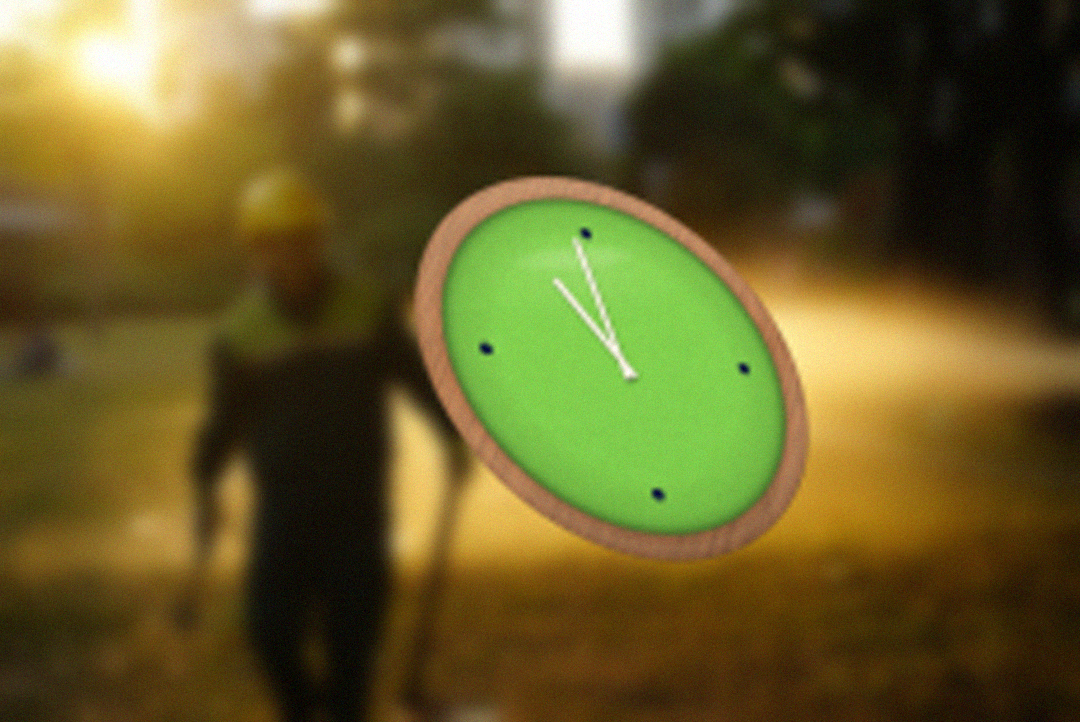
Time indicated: 10:59
